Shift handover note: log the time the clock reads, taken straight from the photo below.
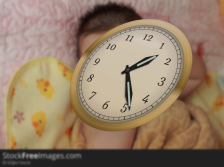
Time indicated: 1:24
